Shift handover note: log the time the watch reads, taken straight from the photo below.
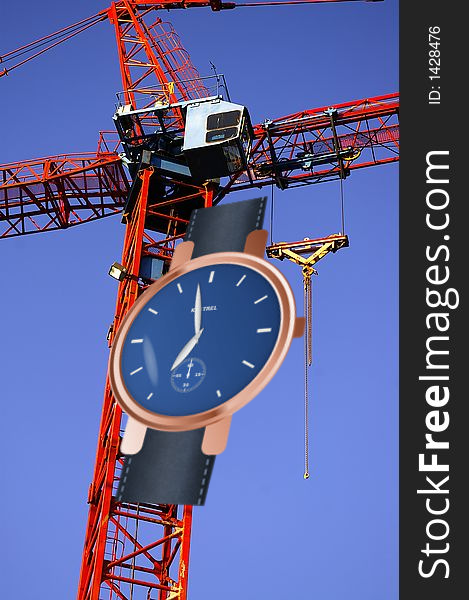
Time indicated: 6:58
